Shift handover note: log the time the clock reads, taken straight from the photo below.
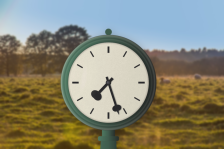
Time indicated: 7:27
